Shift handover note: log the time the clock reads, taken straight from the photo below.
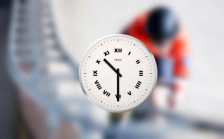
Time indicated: 10:30
